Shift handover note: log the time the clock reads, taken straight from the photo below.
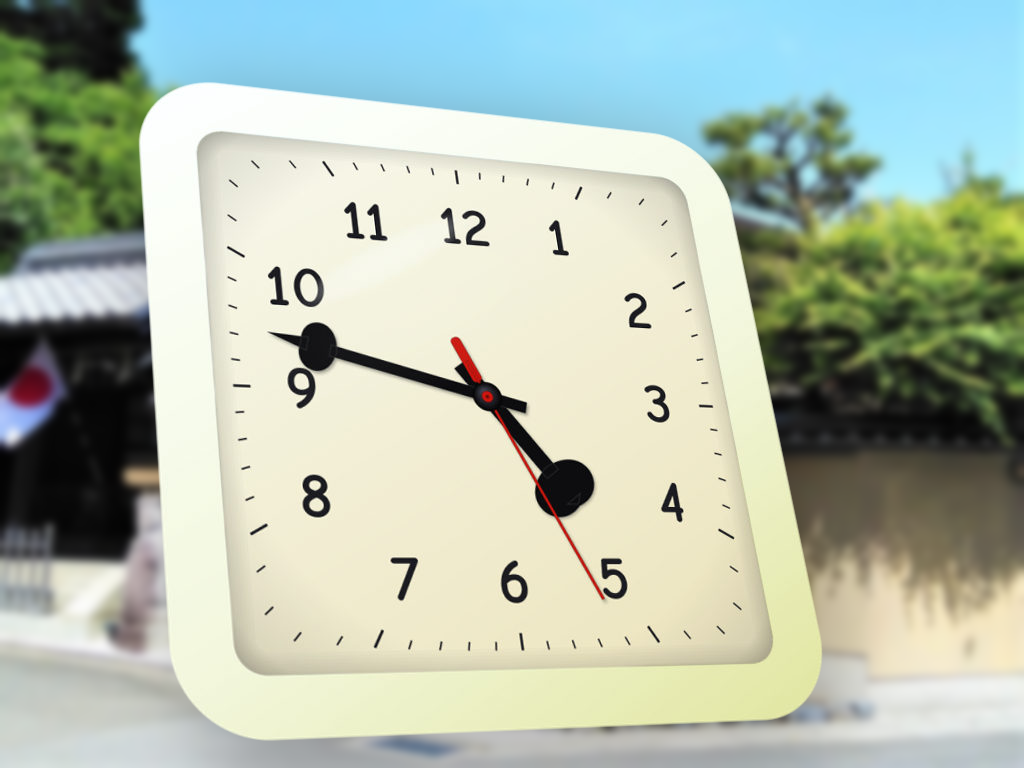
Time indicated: 4:47:26
